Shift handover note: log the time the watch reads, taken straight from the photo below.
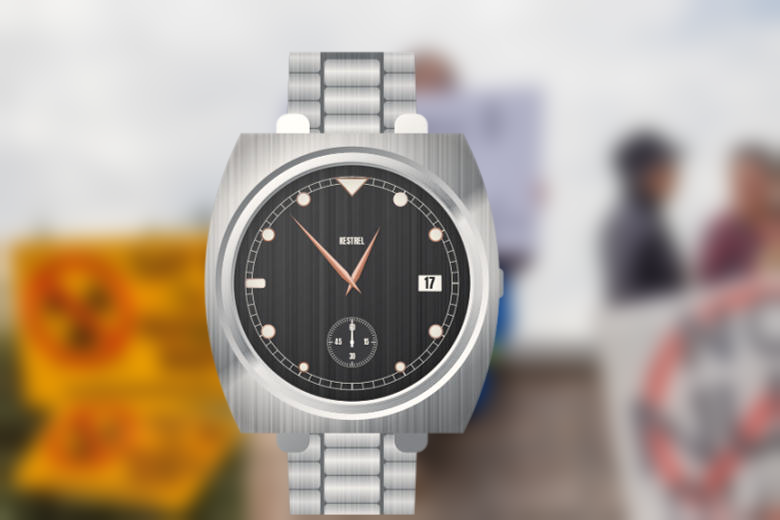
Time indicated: 12:53
